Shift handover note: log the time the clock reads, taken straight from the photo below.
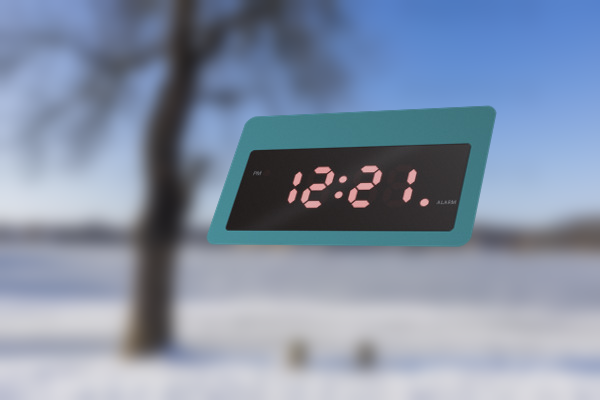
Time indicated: 12:21
